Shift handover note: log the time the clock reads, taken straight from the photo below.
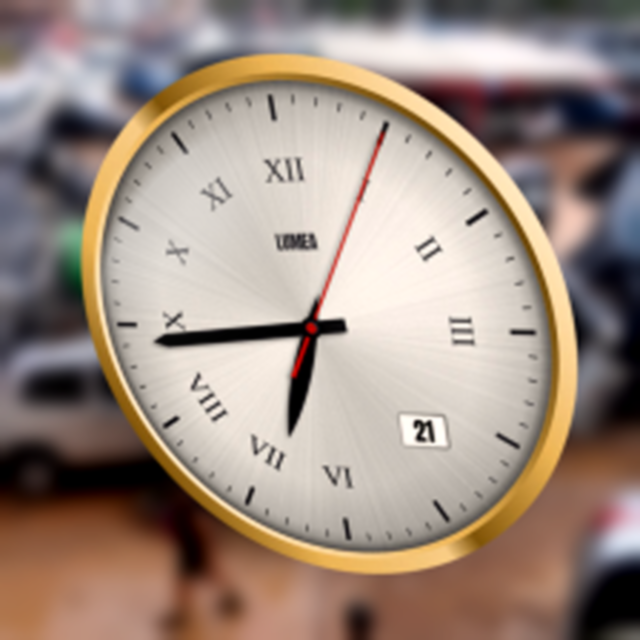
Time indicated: 6:44:05
